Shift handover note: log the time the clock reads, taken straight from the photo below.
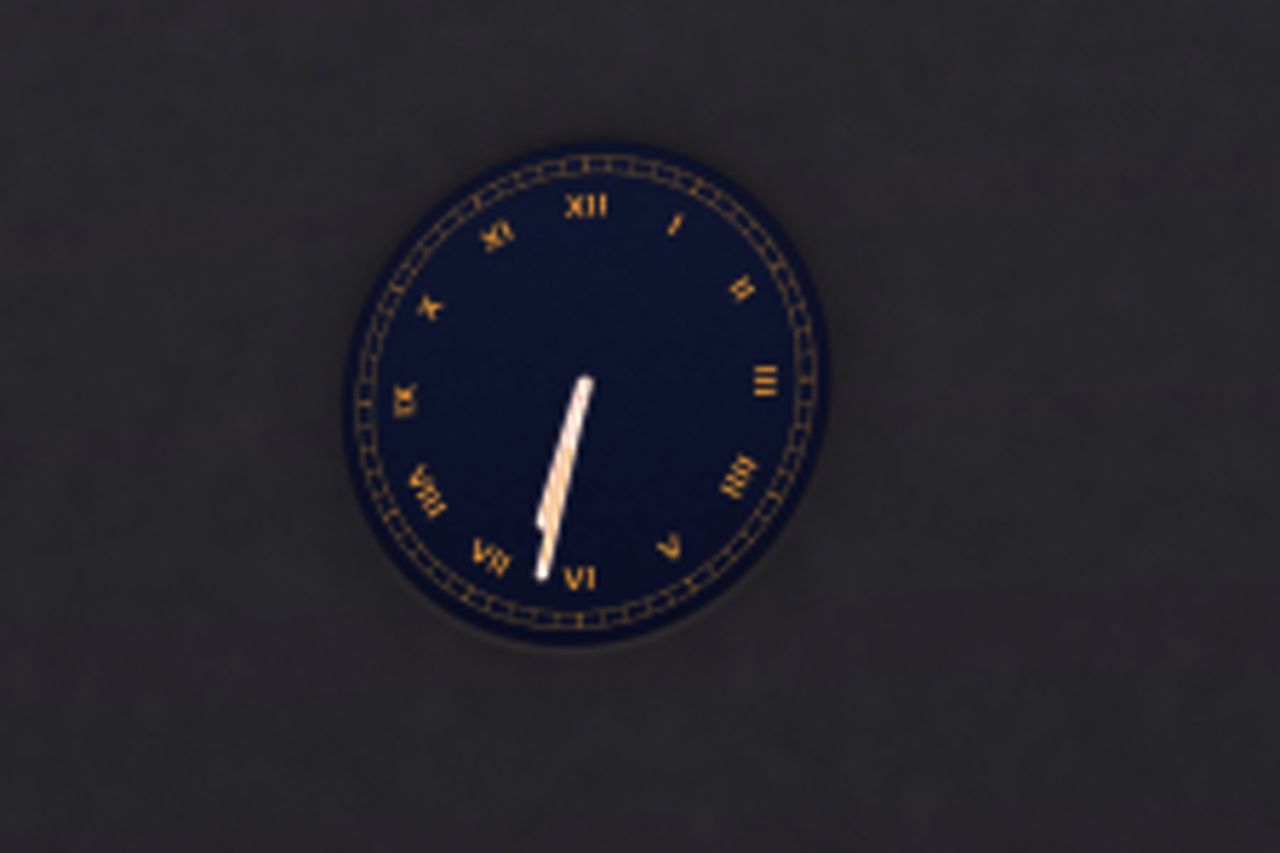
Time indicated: 6:32
